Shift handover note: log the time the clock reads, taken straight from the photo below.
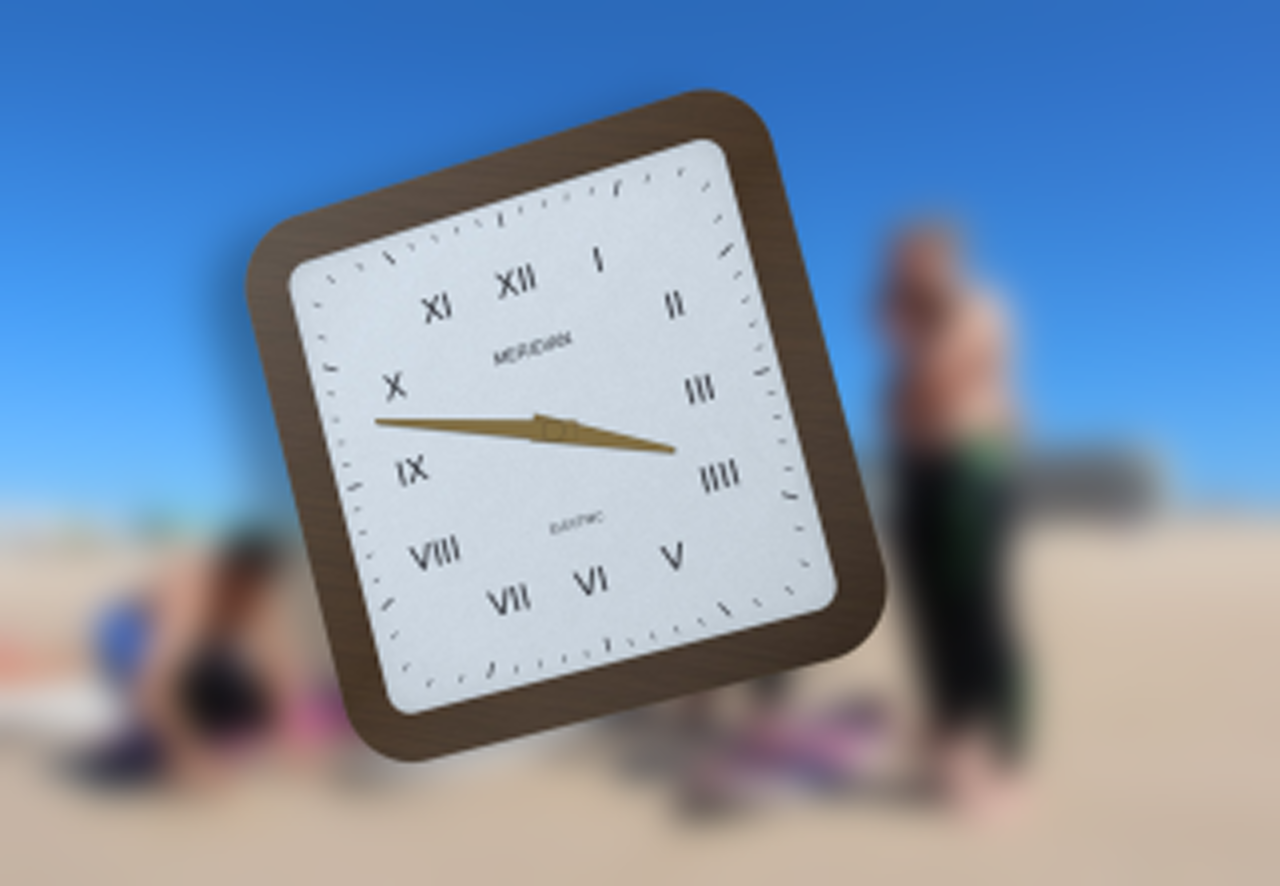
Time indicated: 3:48
